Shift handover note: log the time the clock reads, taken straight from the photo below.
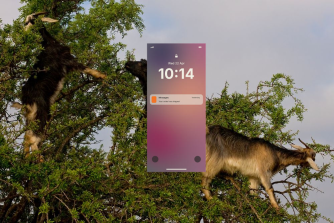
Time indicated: 10:14
